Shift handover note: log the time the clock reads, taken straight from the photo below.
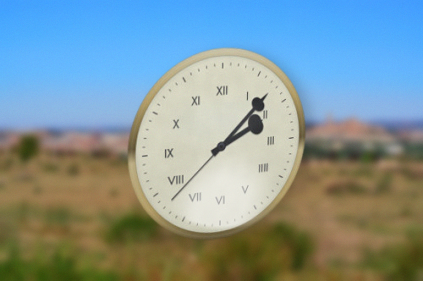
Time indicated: 2:07:38
